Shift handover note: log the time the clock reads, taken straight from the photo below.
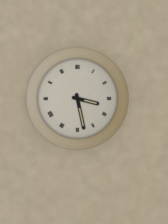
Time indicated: 3:28
